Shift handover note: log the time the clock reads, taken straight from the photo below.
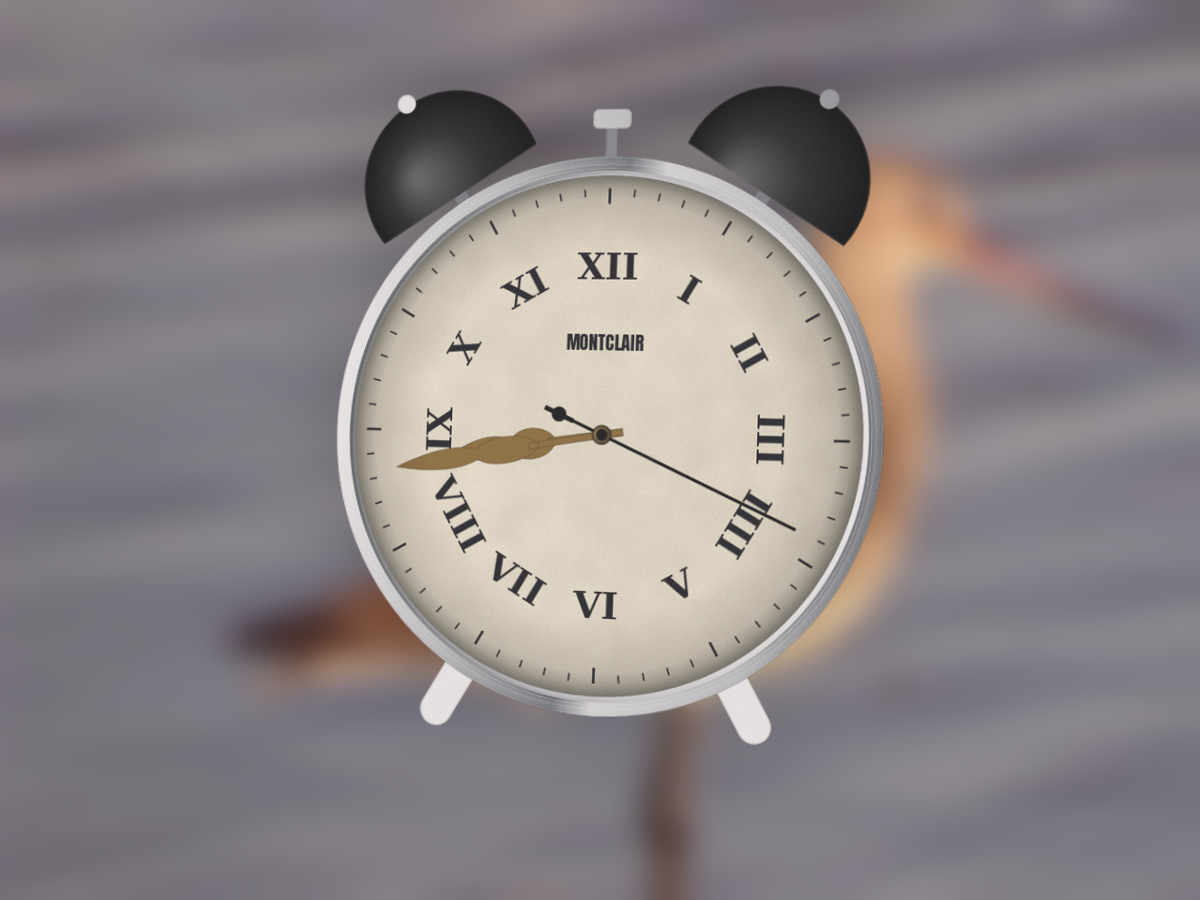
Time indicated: 8:43:19
